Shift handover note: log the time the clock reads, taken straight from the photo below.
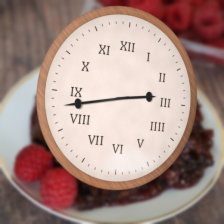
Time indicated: 2:43
